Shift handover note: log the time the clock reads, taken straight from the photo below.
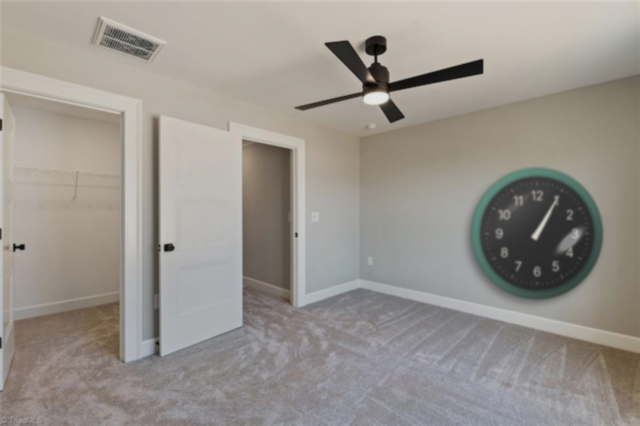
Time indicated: 1:05
